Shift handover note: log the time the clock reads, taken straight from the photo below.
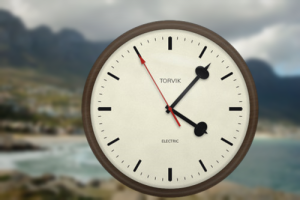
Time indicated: 4:06:55
